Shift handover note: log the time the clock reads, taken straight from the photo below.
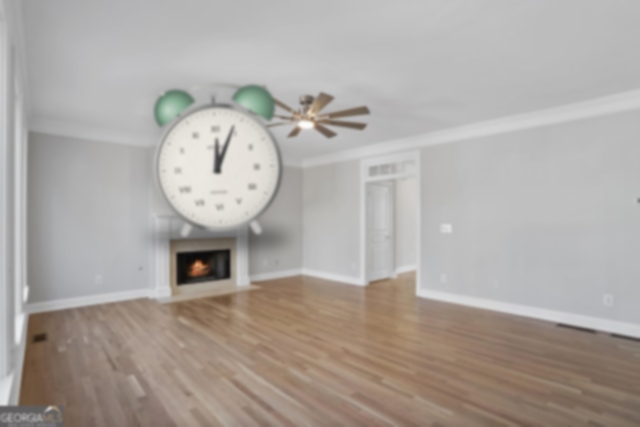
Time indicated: 12:04
